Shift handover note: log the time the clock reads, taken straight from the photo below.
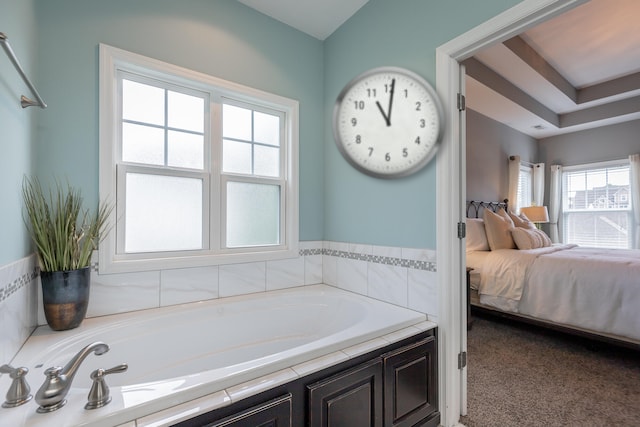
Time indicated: 11:01
